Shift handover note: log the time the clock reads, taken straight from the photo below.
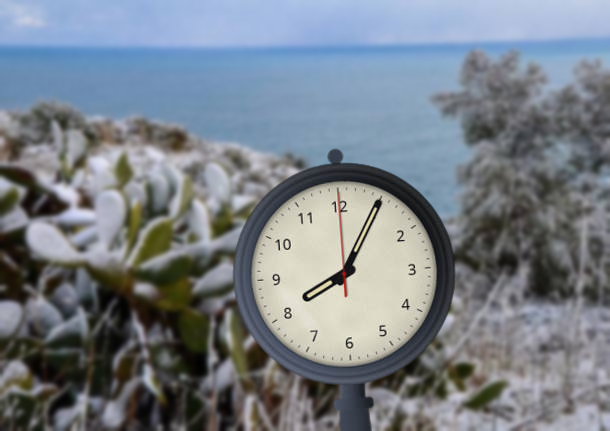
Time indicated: 8:05:00
